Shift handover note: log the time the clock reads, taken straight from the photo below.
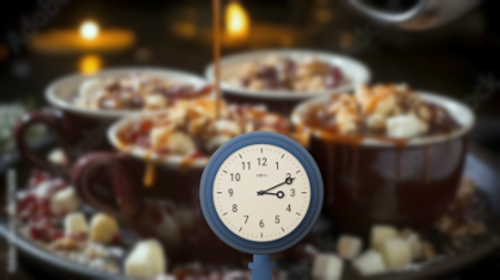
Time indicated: 3:11
